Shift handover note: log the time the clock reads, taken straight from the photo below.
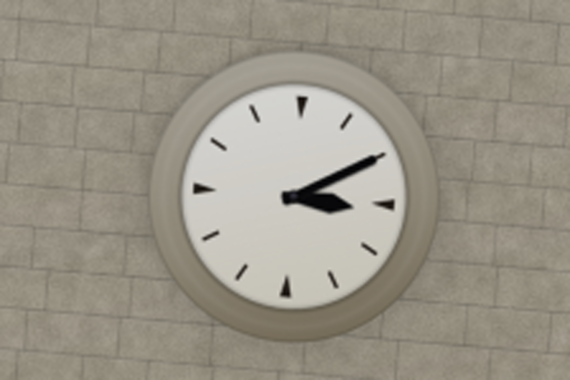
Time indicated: 3:10
